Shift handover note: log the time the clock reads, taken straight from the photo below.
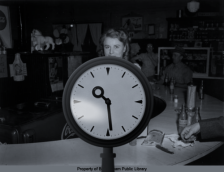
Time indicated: 10:29
